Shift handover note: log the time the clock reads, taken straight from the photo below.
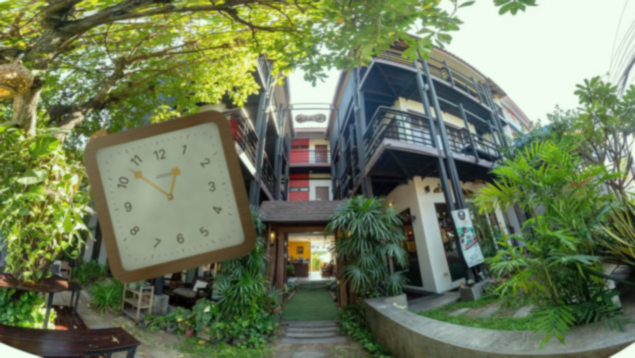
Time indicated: 12:53
